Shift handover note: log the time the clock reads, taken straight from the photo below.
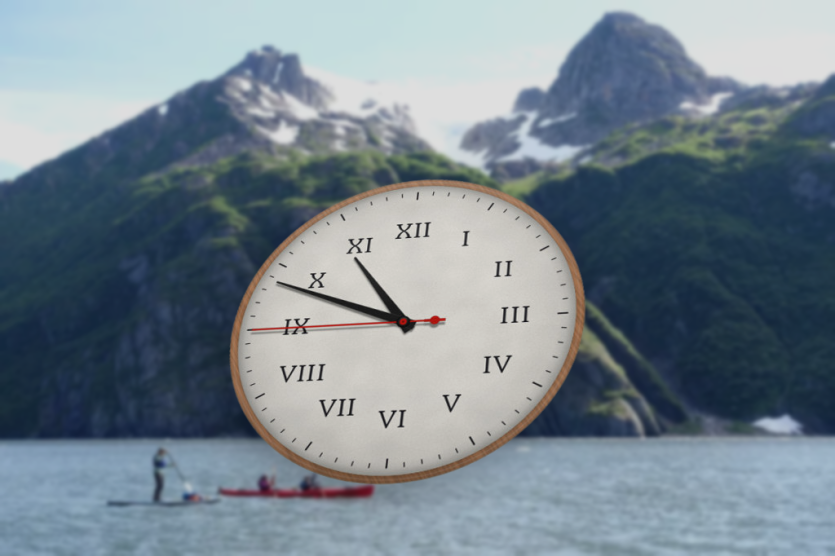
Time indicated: 10:48:45
